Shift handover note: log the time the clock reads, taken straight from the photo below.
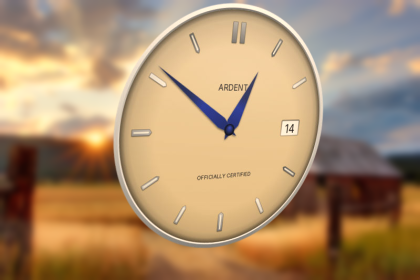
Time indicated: 12:51
